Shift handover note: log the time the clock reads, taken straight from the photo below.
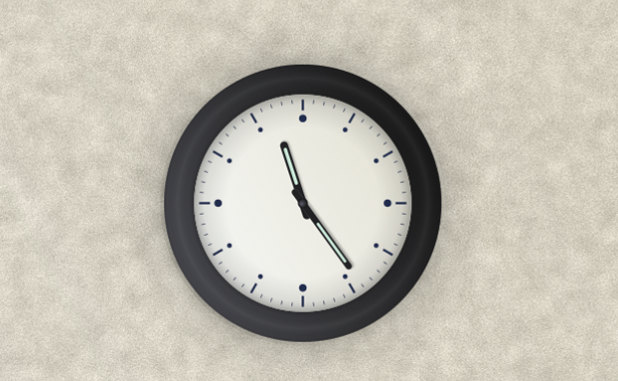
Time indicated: 11:24
